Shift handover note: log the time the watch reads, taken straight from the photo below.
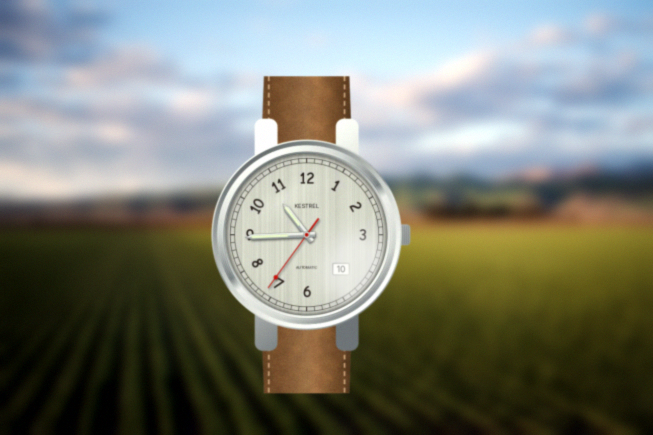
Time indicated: 10:44:36
